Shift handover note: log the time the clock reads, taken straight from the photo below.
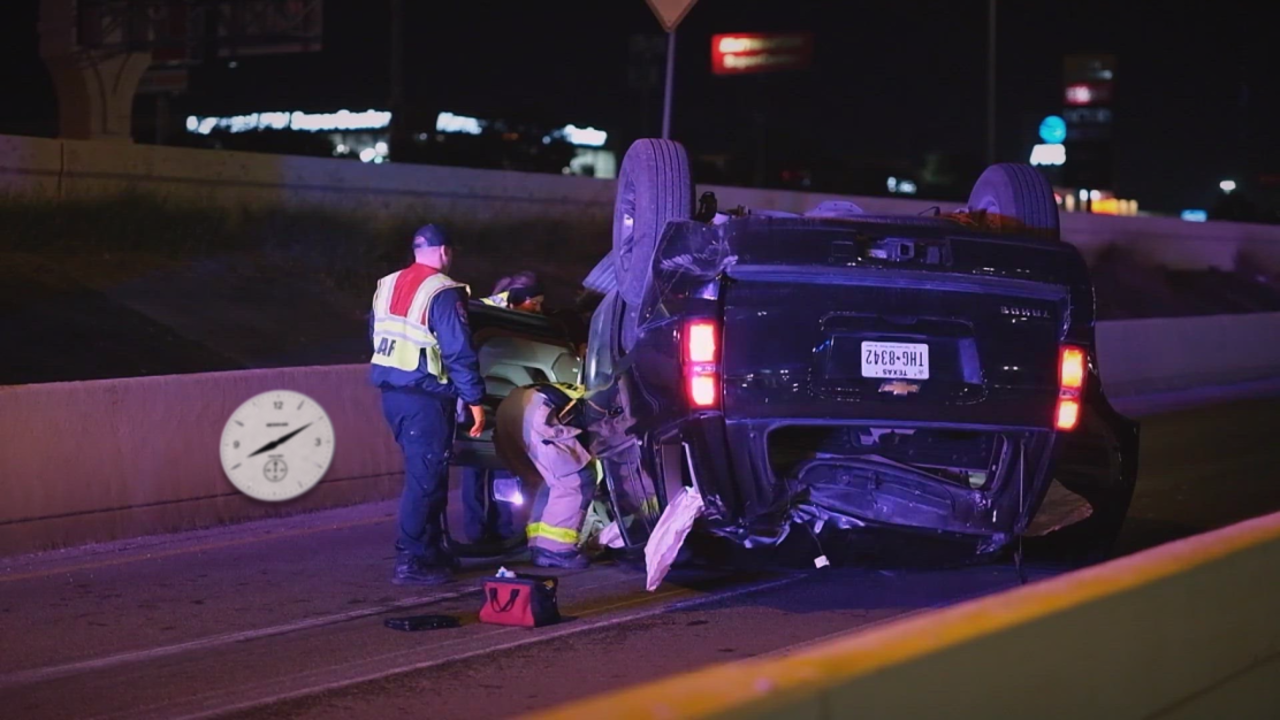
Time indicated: 8:10
